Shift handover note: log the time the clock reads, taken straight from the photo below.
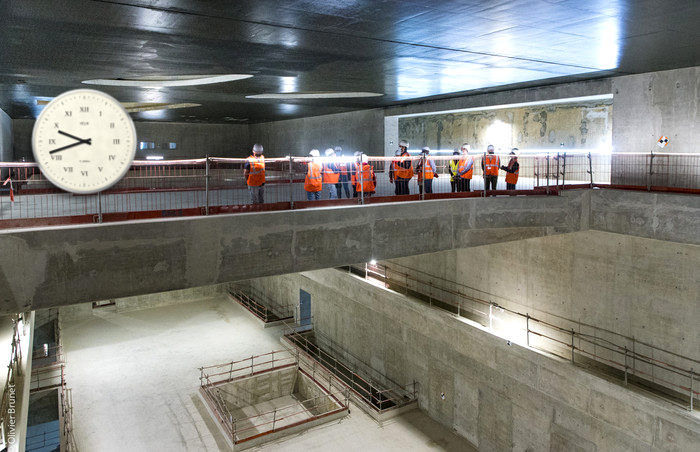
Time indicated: 9:42
